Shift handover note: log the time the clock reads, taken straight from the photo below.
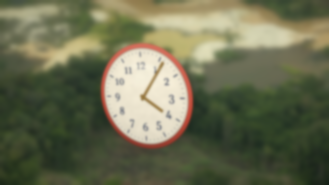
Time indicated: 4:06
